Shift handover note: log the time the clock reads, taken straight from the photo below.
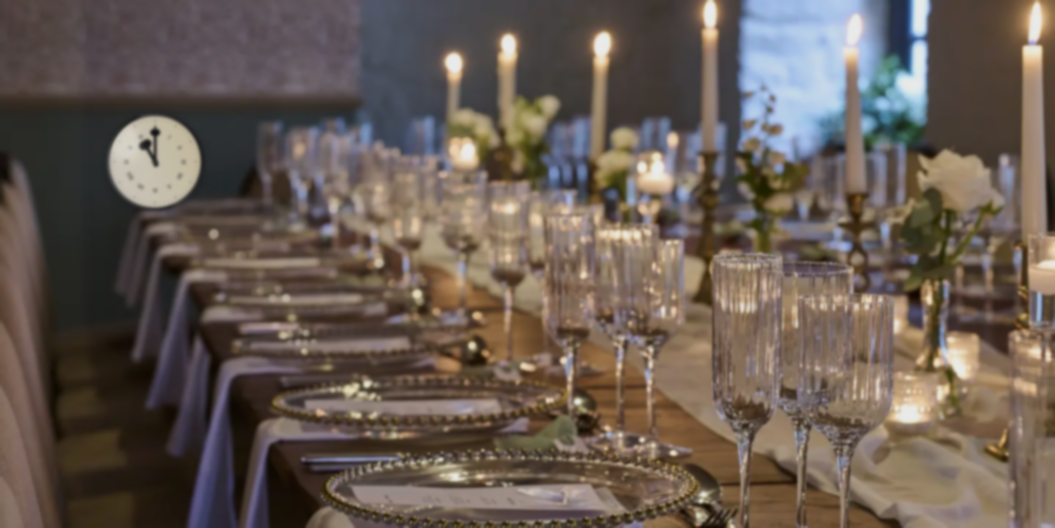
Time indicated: 11:00
